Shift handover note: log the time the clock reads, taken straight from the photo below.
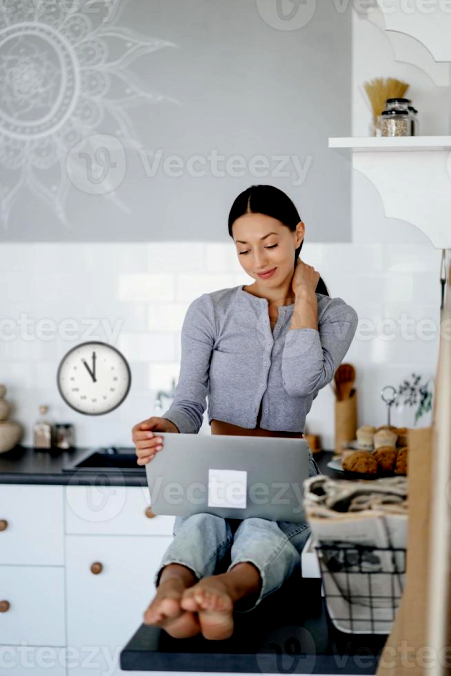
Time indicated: 11:00
